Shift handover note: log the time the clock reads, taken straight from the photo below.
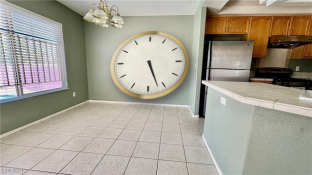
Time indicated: 5:27
